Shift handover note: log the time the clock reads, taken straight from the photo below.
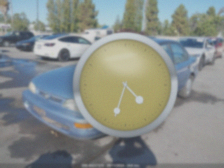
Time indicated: 4:33
